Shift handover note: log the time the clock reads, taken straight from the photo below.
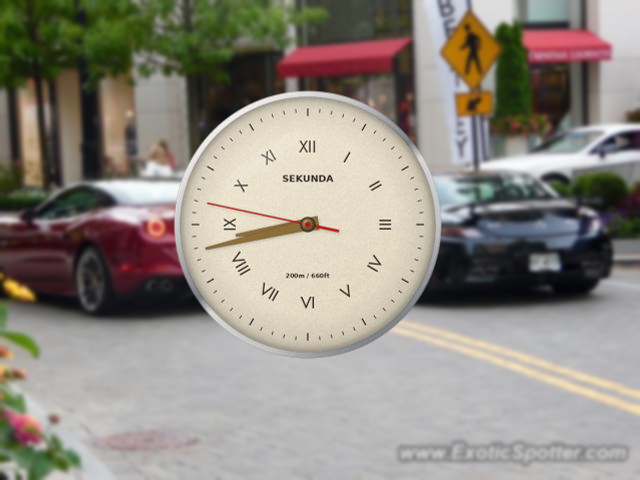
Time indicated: 8:42:47
